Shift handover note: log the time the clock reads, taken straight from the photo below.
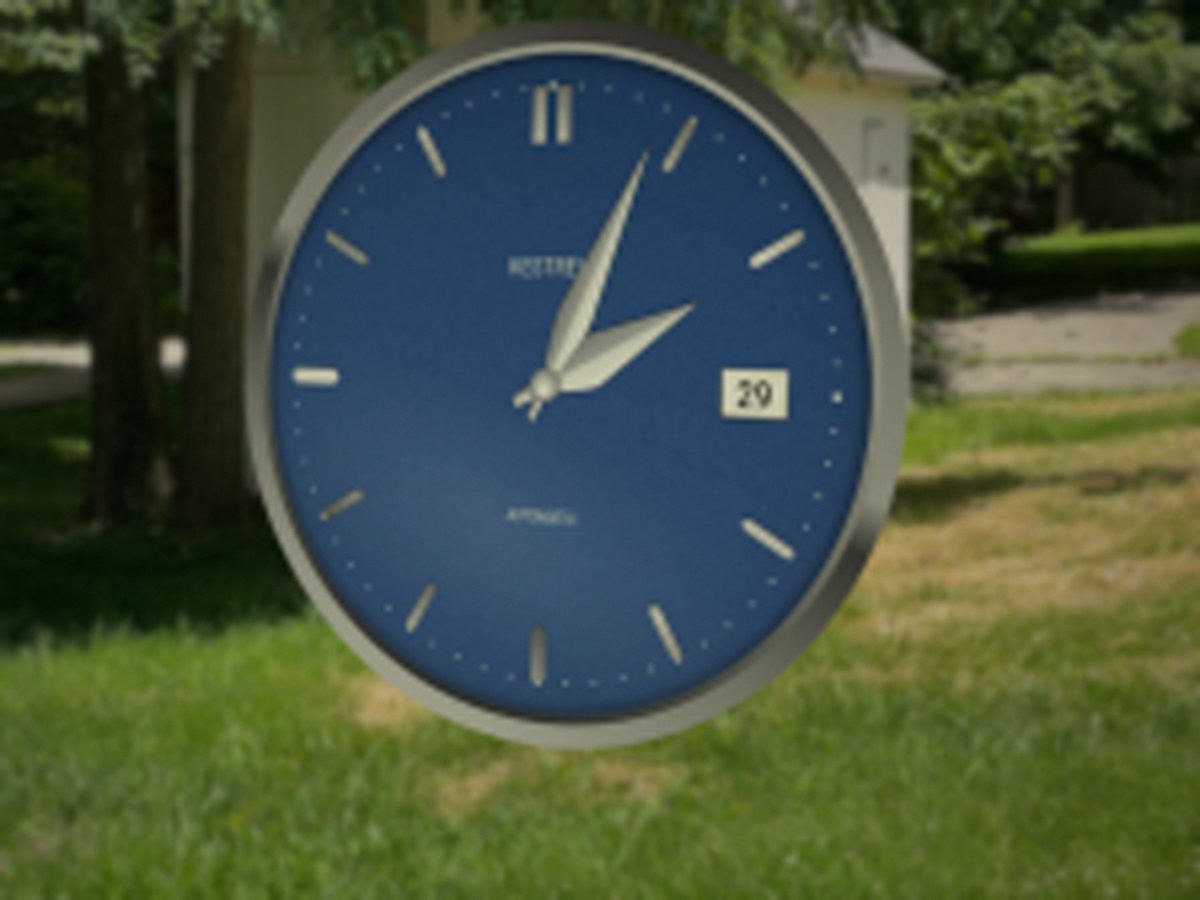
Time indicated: 2:04
